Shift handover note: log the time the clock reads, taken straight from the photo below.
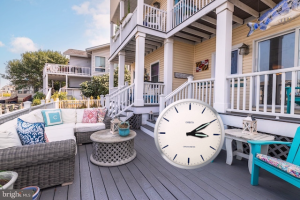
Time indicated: 3:10
